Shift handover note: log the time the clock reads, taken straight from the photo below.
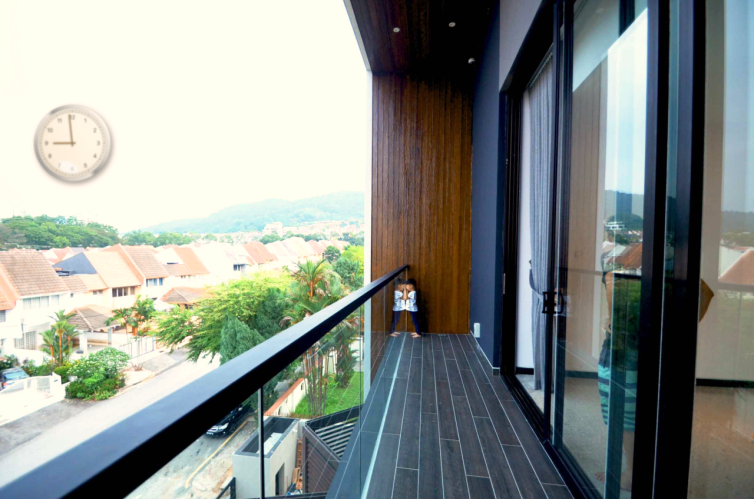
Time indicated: 8:59
